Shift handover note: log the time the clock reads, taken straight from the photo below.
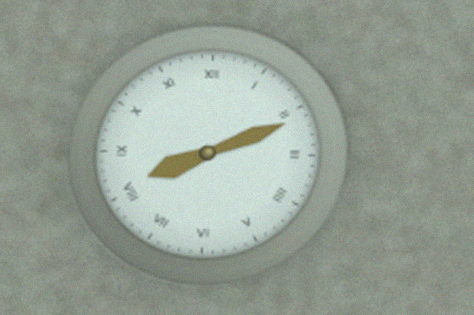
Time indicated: 8:11
